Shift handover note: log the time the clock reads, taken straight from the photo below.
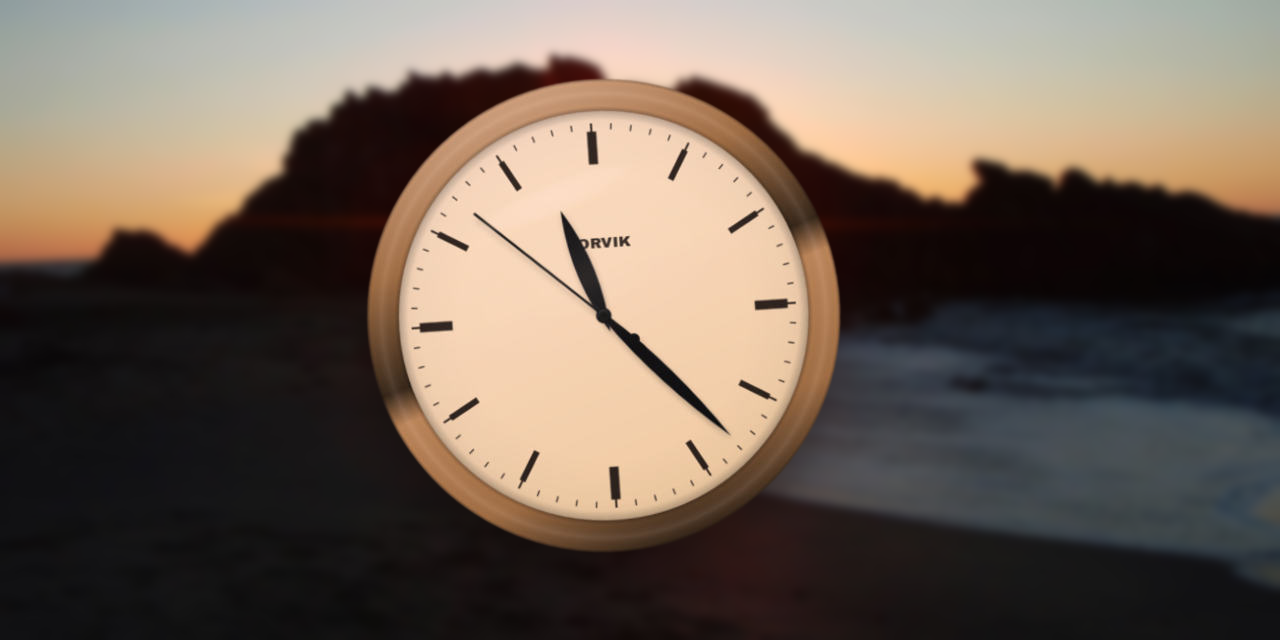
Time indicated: 11:22:52
